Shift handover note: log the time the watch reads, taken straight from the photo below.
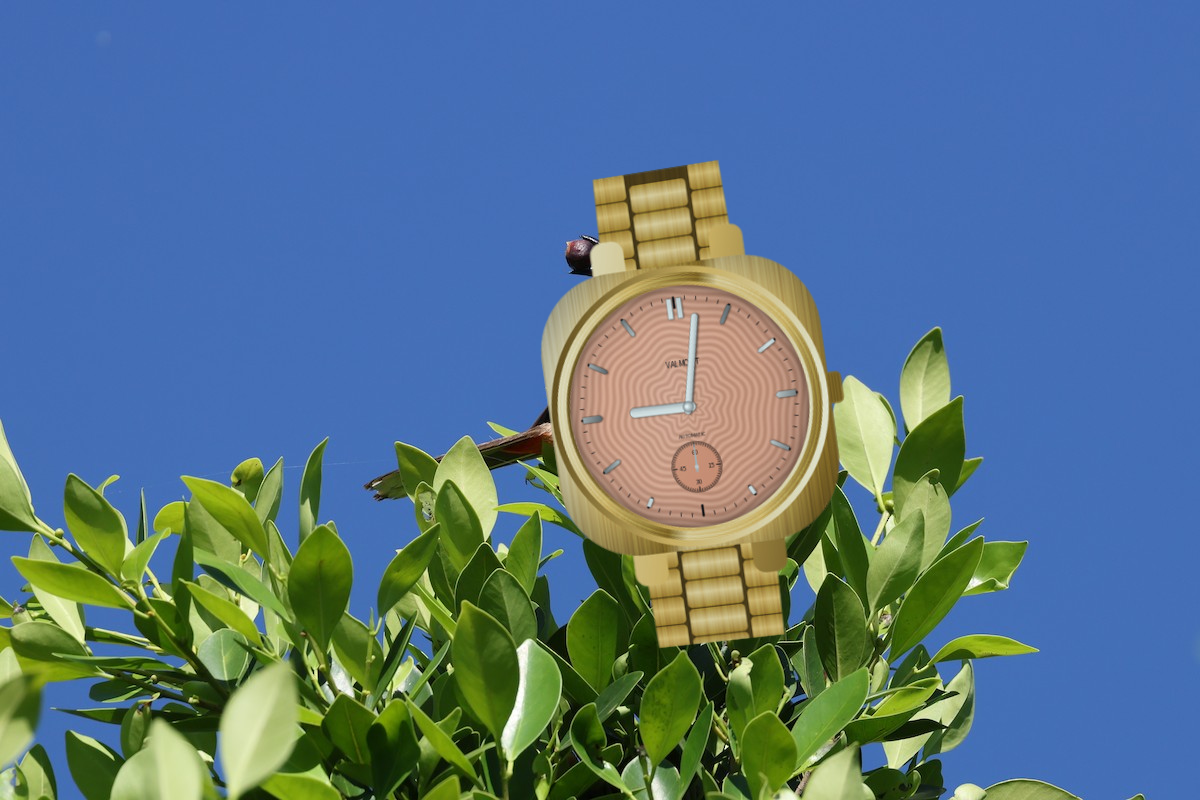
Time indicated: 9:02
